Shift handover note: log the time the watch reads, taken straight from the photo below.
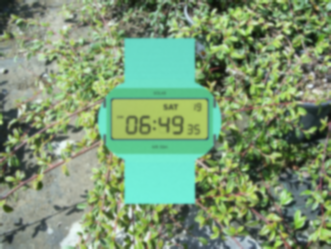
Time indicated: 6:49
